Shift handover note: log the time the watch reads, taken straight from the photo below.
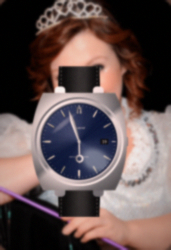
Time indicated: 5:57
